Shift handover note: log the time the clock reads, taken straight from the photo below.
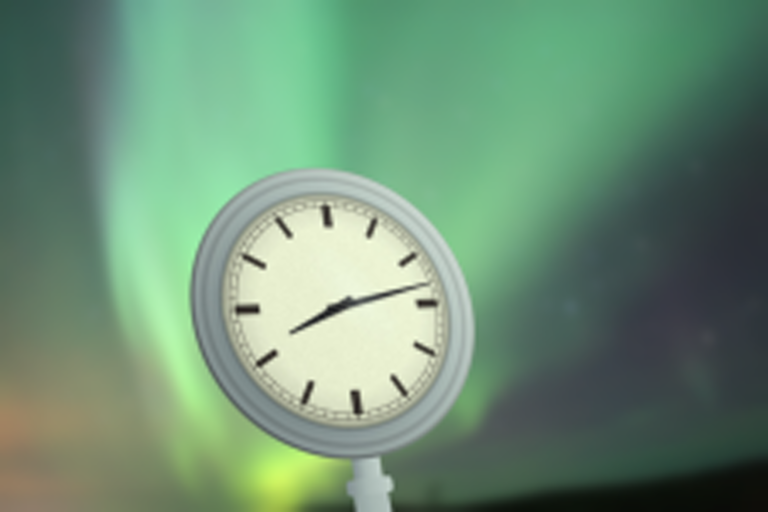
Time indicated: 8:13
